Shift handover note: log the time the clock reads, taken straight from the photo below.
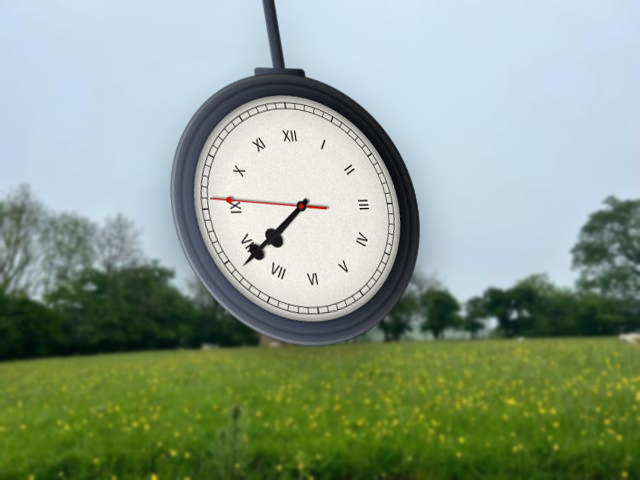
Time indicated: 7:38:46
